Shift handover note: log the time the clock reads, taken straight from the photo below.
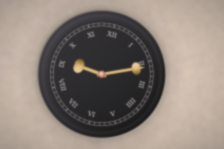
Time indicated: 9:11
